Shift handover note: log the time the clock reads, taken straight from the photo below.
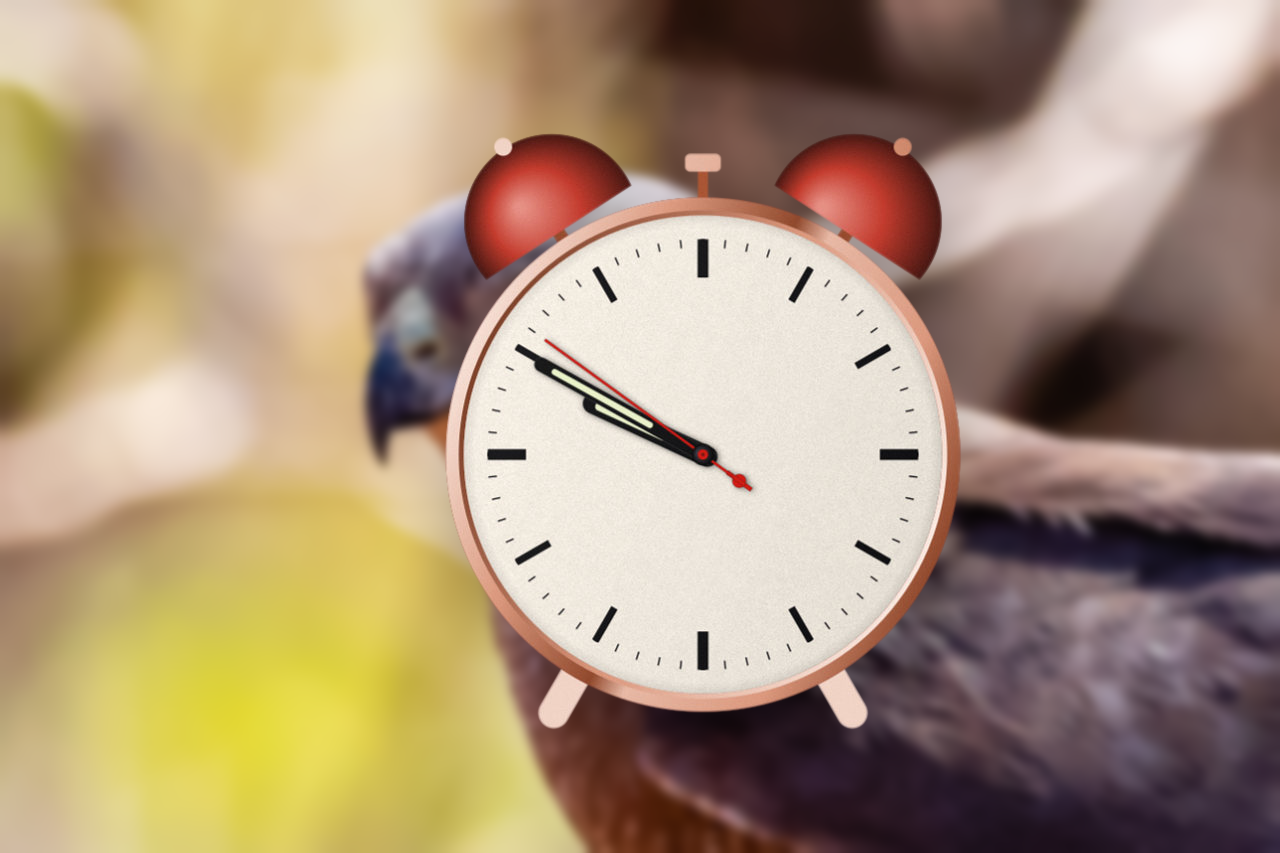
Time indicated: 9:49:51
